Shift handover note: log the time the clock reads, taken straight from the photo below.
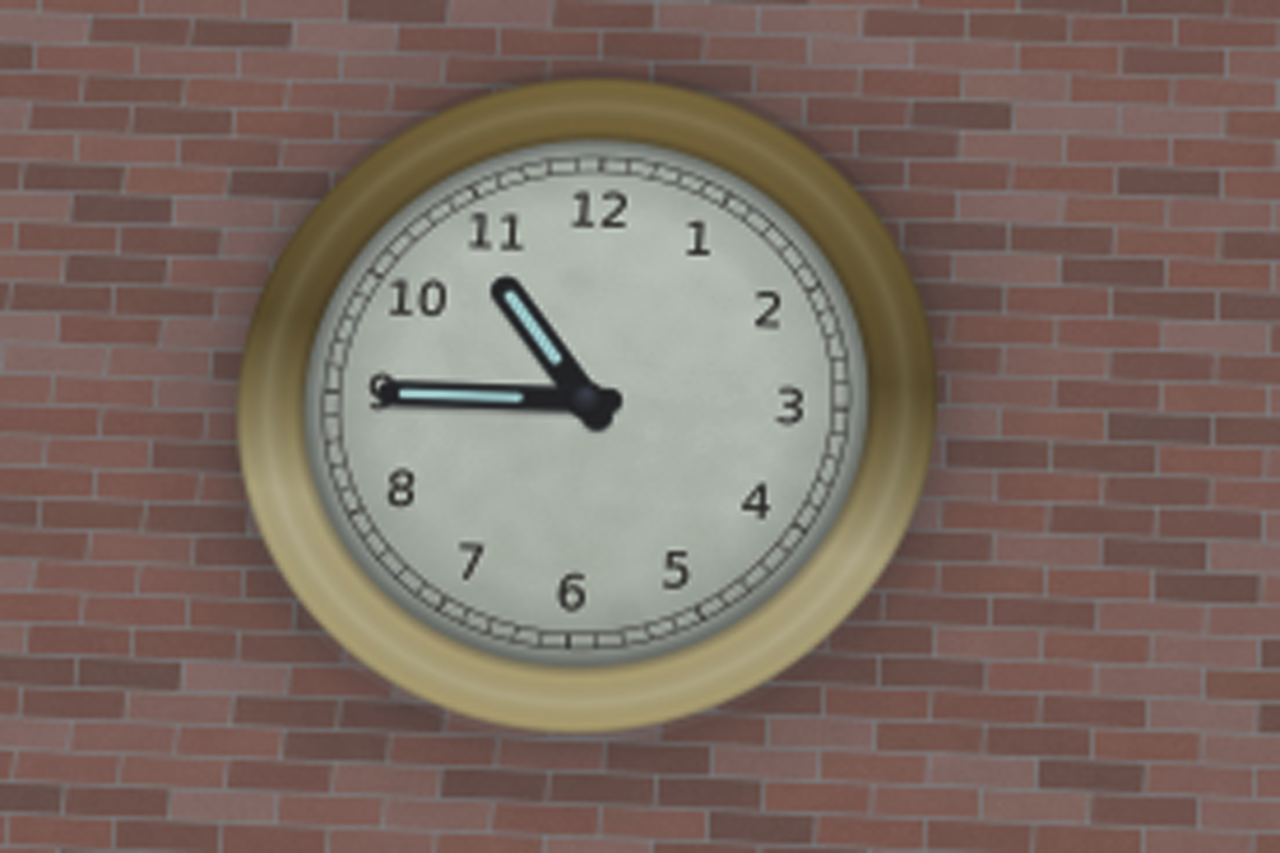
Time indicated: 10:45
